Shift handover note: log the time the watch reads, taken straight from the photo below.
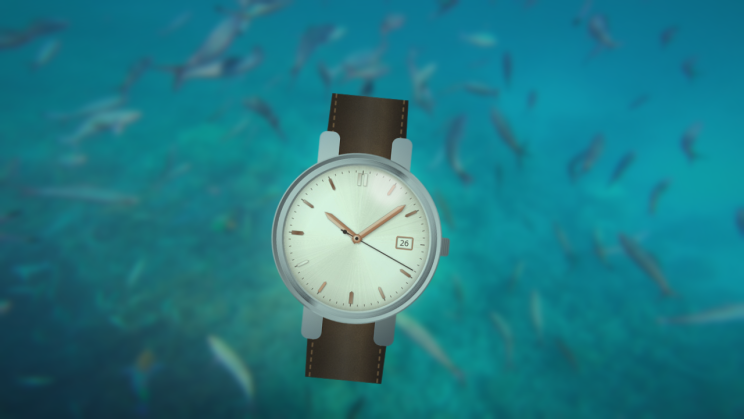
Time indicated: 10:08:19
